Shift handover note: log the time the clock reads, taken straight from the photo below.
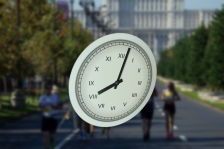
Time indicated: 8:02
